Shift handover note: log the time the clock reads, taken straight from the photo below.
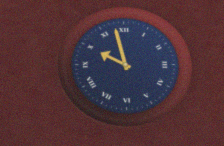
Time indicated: 9:58
